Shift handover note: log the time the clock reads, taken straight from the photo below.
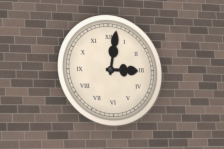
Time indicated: 3:02
